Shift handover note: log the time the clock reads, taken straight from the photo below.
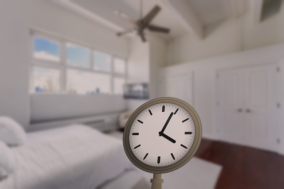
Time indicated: 4:04
